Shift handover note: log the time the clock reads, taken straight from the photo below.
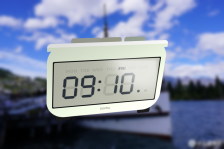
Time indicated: 9:10
